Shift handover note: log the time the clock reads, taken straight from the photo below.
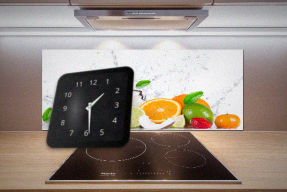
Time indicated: 1:29
